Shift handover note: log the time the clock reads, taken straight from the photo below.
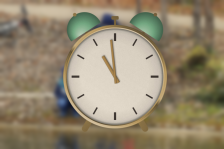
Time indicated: 10:59
